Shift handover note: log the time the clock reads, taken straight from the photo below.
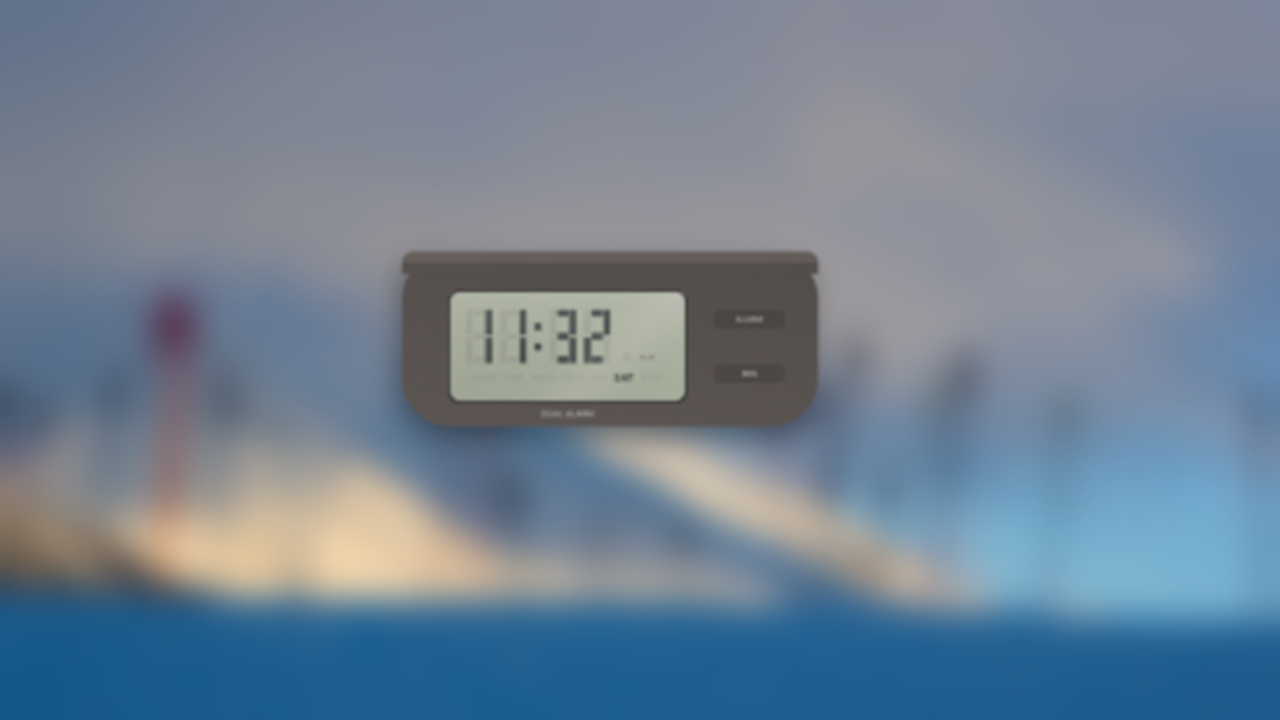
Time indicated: 11:32
